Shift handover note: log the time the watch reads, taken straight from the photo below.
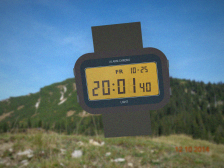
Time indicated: 20:01:40
